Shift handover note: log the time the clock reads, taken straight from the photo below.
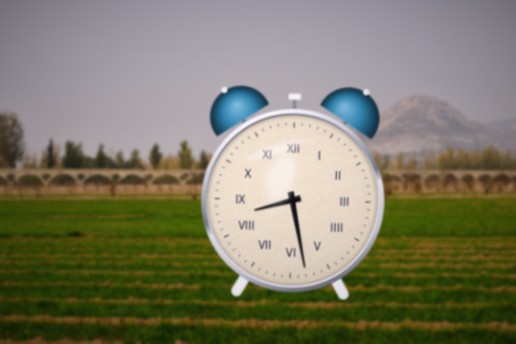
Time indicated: 8:28
